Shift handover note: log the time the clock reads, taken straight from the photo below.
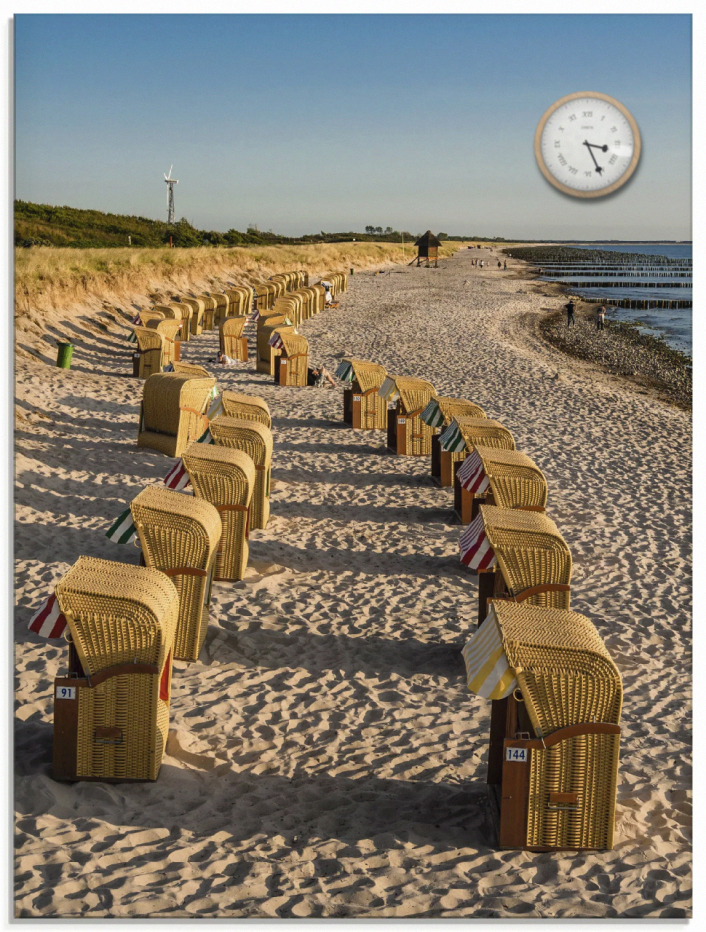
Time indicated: 3:26
